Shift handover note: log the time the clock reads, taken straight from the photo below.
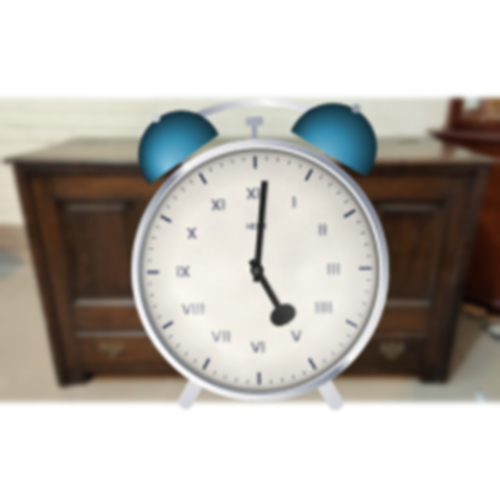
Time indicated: 5:01
